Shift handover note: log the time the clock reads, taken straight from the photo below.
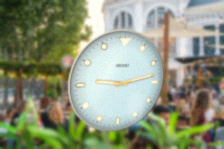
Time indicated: 9:13
